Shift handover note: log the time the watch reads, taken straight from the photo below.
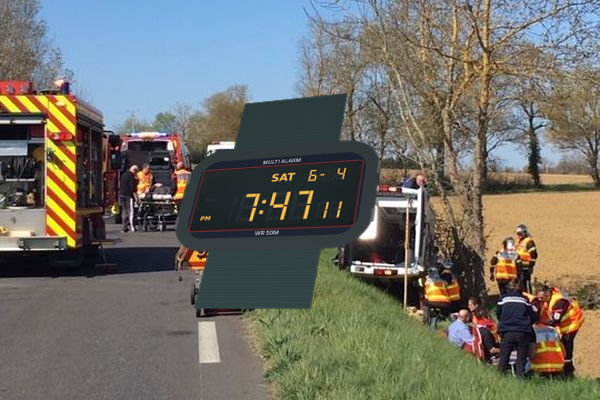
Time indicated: 7:47:11
